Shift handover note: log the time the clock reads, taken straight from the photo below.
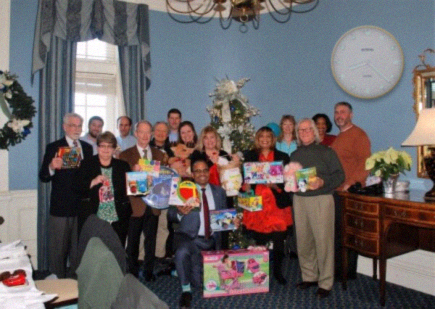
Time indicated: 8:22
